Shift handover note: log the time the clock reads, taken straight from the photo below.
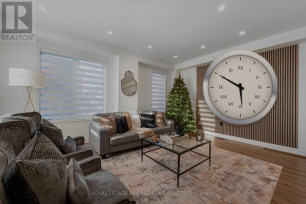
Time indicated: 5:50
